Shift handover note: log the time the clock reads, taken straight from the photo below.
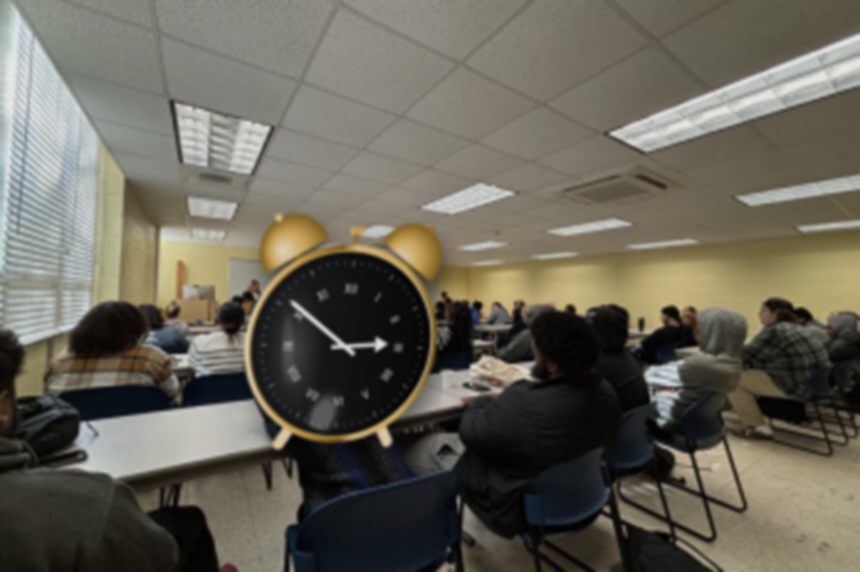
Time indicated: 2:51
